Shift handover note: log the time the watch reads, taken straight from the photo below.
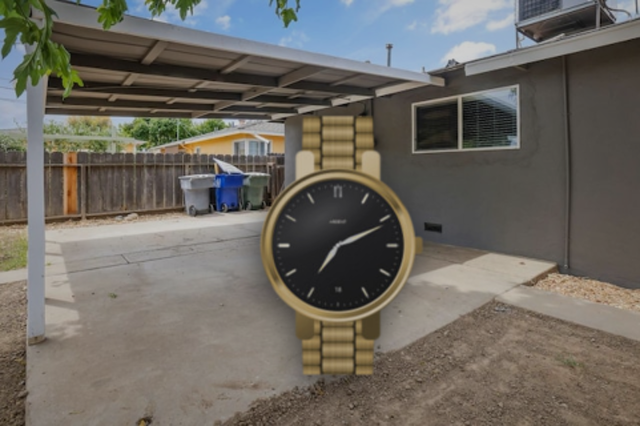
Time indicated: 7:11
